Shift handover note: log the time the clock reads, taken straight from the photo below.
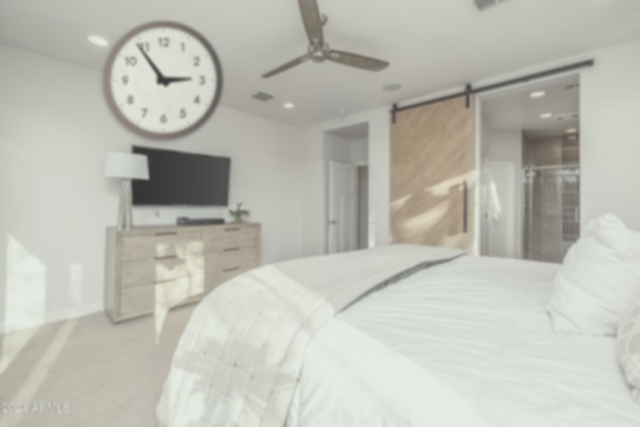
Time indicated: 2:54
